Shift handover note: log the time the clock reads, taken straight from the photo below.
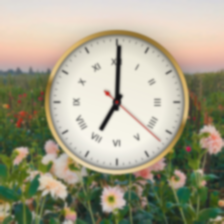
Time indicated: 7:00:22
